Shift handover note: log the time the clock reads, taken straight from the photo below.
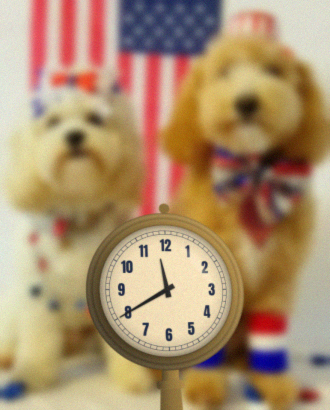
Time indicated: 11:40
